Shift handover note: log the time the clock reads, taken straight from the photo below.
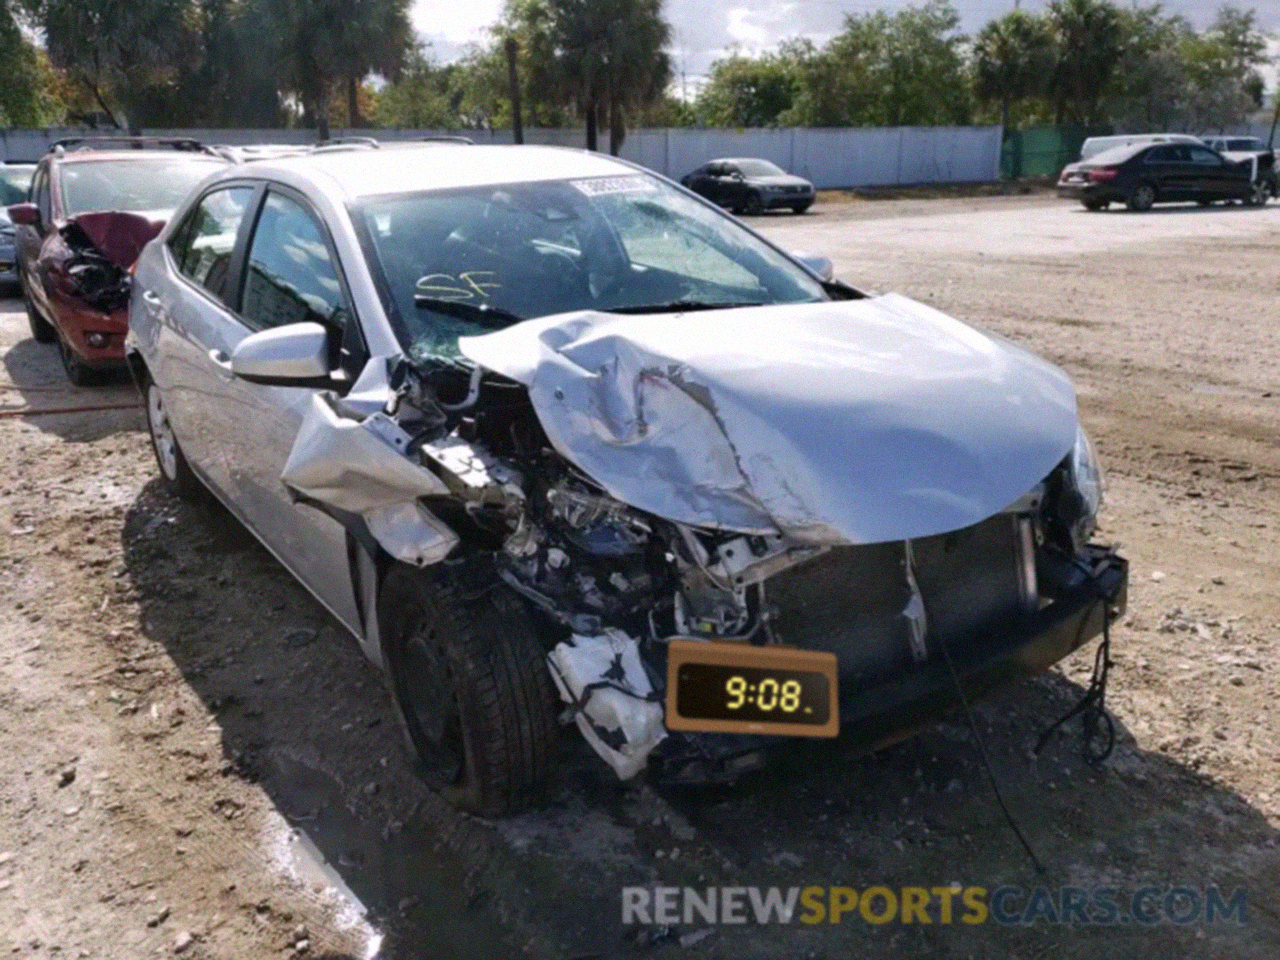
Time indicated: 9:08
